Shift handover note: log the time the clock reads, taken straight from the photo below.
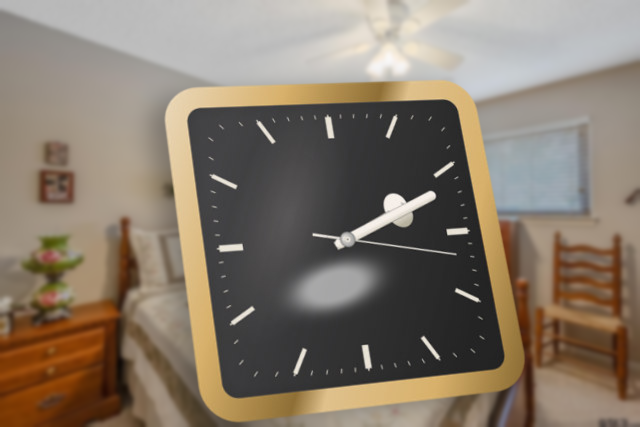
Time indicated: 2:11:17
